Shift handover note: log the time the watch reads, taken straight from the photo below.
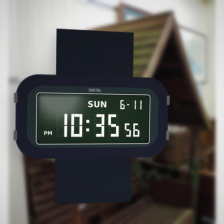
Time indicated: 10:35:56
